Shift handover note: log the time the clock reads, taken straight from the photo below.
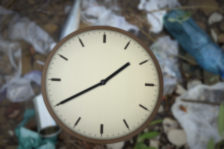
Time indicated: 1:40
